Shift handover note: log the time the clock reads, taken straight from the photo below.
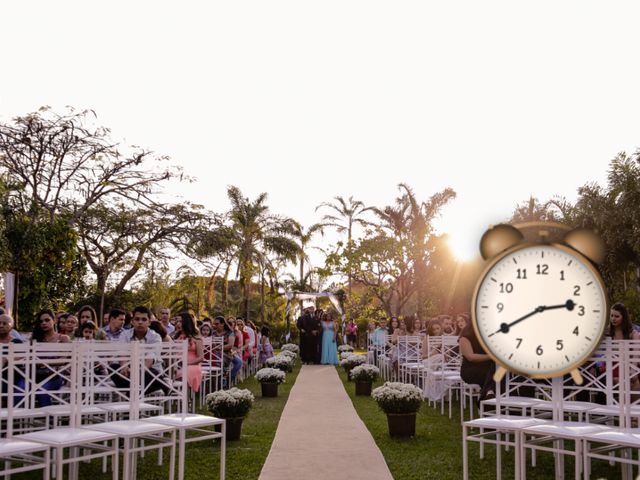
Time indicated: 2:40
